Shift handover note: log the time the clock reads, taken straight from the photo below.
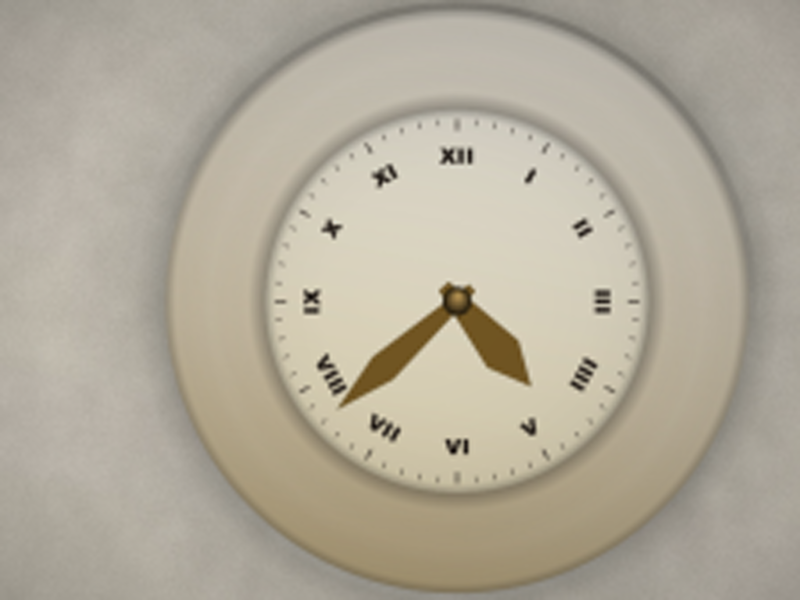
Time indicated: 4:38
